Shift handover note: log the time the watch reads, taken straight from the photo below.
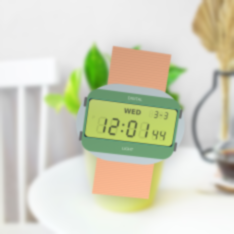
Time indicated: 12:01:44
